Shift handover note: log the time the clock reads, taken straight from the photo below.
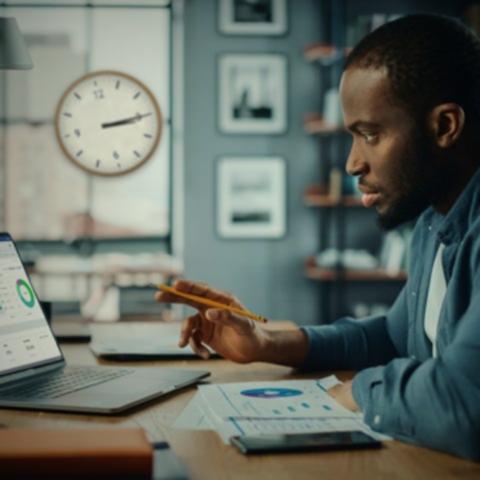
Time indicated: 3:15
